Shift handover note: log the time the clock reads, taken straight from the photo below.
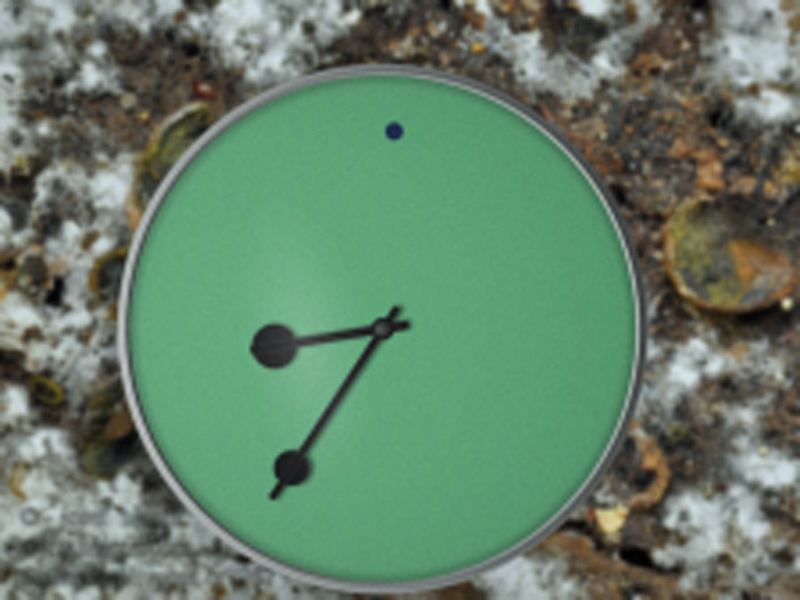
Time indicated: 8:35
